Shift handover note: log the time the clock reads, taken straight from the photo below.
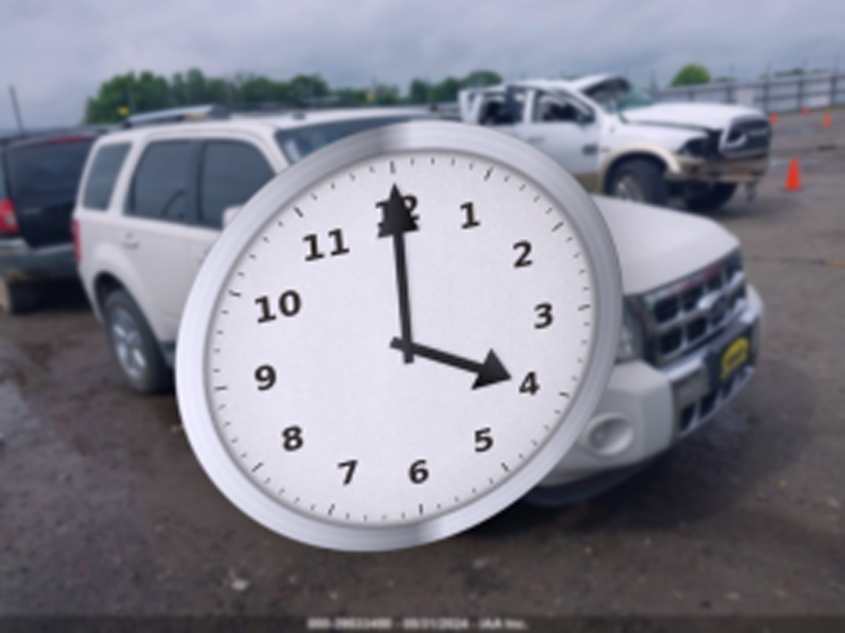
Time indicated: 4:00
